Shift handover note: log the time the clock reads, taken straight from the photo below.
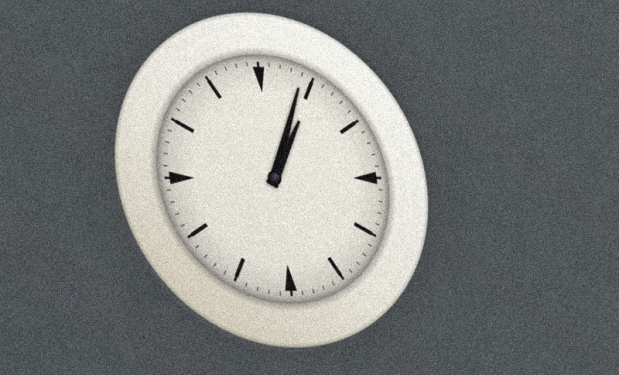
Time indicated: 1:04
